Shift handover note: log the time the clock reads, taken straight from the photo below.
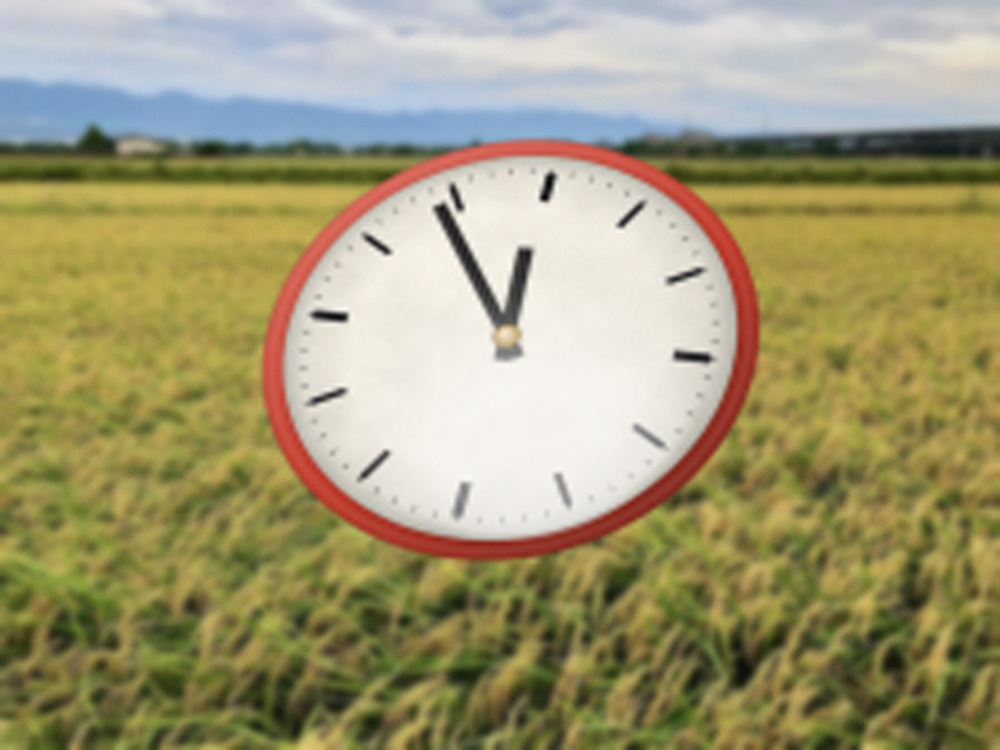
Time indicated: 11:54
